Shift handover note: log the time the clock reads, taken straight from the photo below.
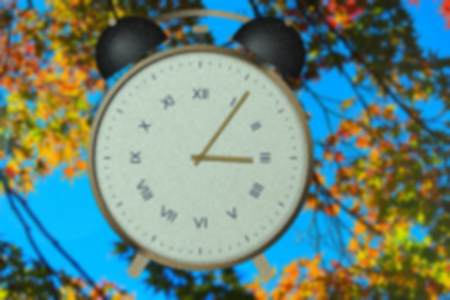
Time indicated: 3:06
